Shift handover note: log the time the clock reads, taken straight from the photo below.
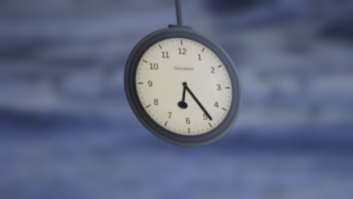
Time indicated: 6:24
